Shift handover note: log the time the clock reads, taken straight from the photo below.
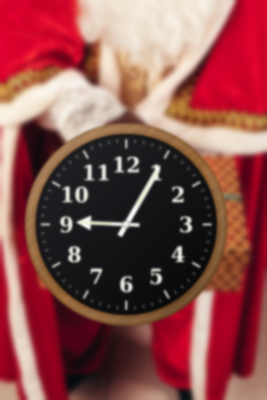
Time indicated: 9:05
